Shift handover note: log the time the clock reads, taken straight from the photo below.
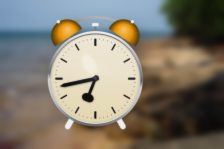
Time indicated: 6:43
